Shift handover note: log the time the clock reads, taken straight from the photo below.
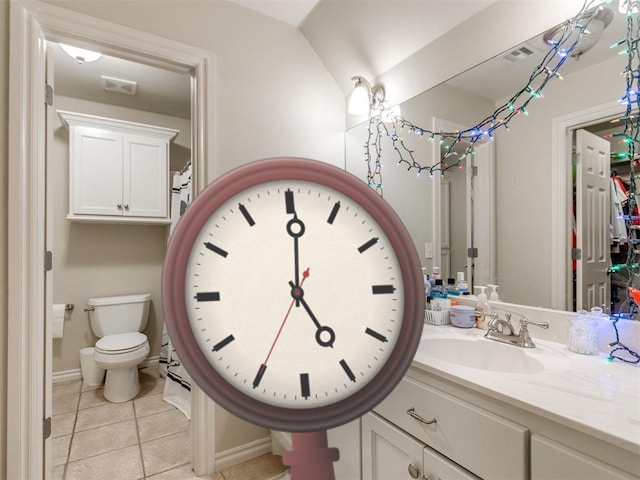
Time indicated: 5:00:35
